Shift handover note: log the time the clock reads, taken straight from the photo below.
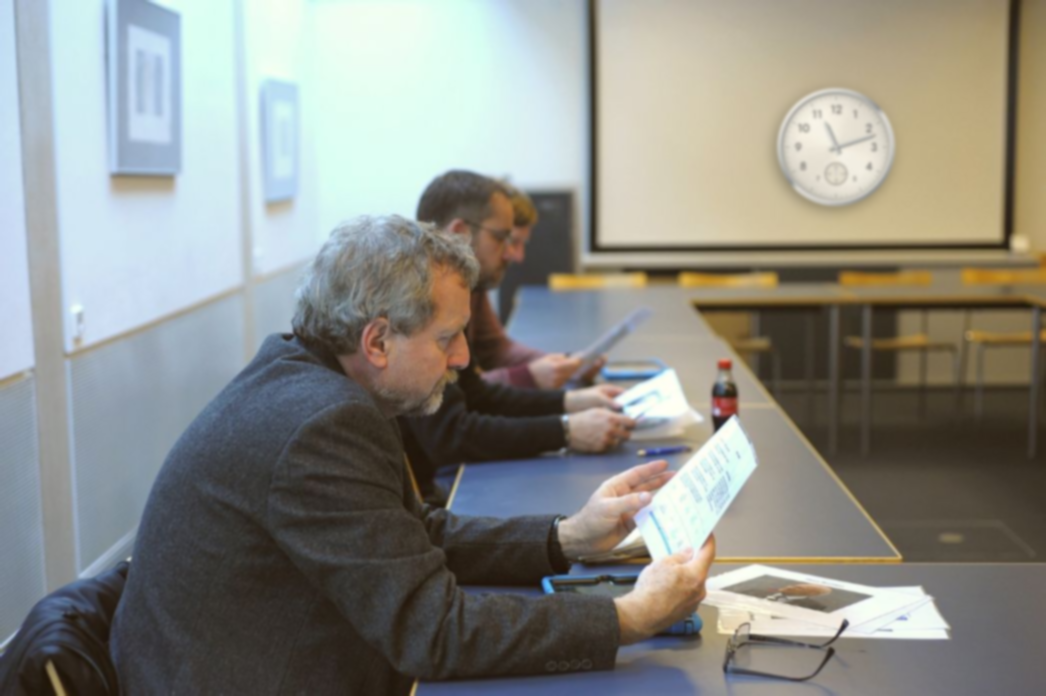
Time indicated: 11:12
